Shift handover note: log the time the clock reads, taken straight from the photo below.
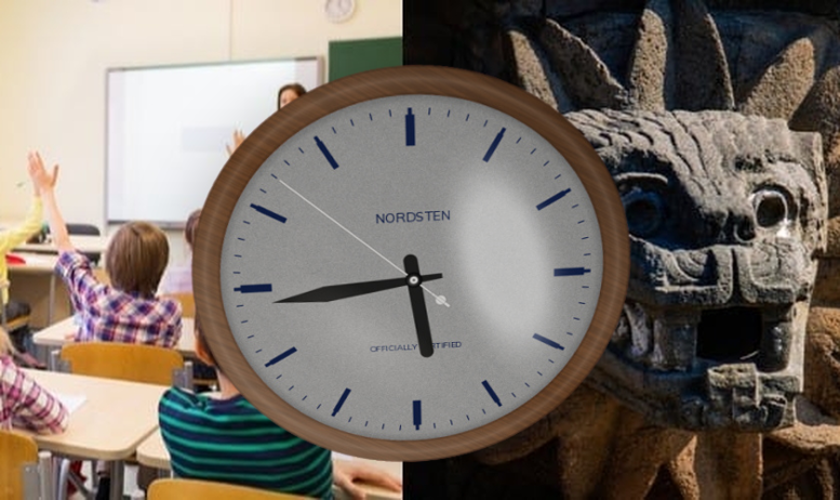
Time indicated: 5:43:52
